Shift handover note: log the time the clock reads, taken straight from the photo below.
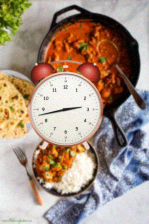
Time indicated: 2:43
